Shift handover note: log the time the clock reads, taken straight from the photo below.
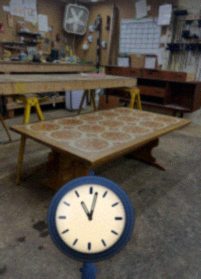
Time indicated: 11:02
